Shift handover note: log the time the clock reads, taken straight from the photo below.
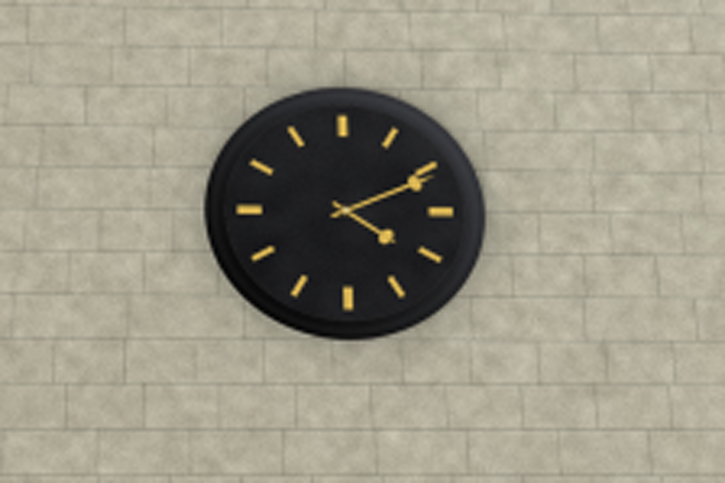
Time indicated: 4:11
